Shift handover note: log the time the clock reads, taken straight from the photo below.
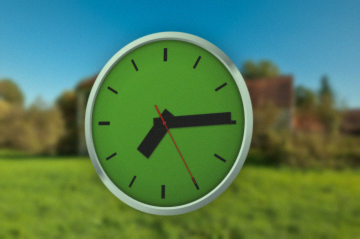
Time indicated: 7:14:25
